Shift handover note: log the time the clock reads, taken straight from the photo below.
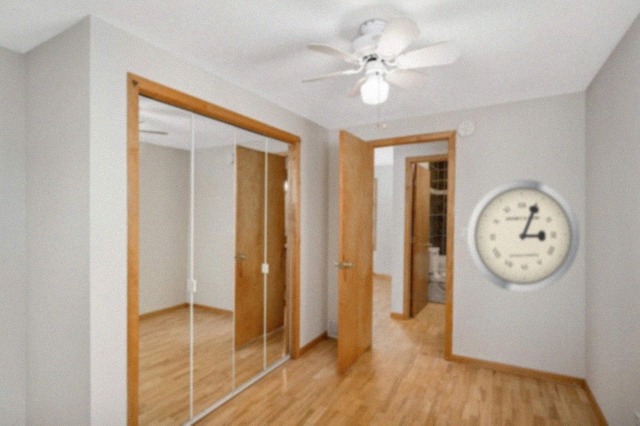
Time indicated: 3:04
